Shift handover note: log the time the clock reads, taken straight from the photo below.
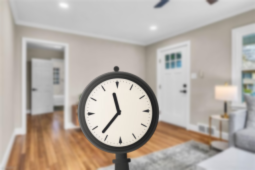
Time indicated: 11:37
